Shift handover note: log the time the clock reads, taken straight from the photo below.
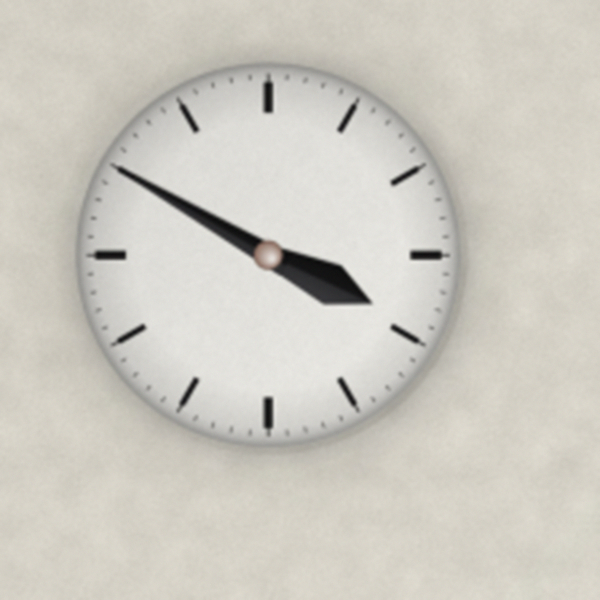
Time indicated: 3:50
